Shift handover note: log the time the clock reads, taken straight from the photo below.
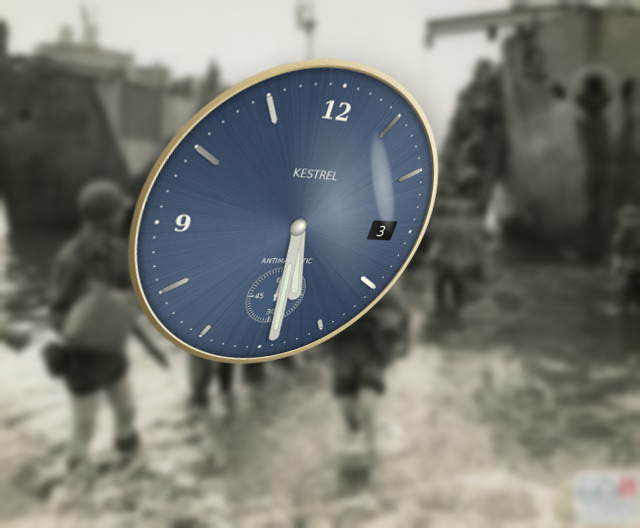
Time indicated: 5:29
